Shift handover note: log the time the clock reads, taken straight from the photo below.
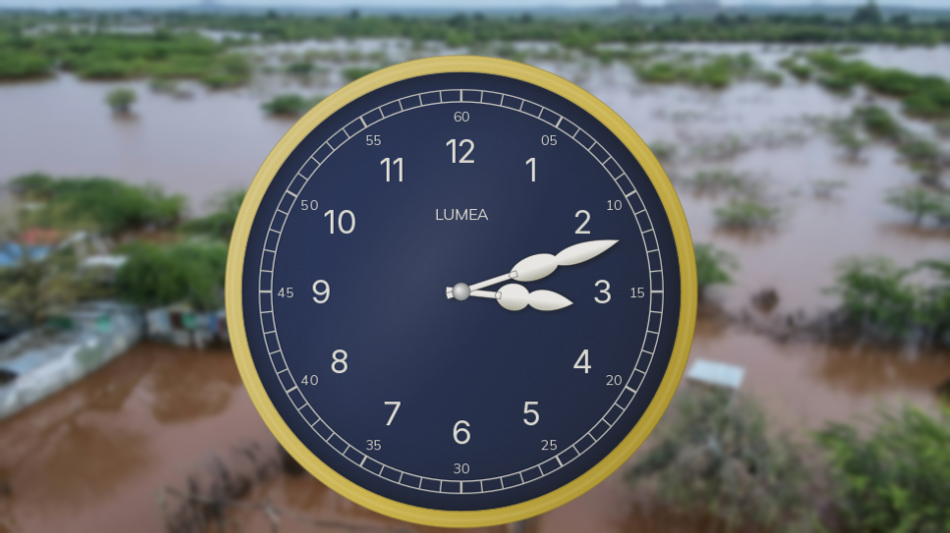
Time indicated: 3:12
